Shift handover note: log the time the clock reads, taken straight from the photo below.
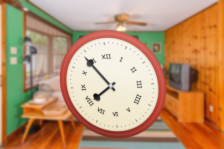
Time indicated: 7:54
